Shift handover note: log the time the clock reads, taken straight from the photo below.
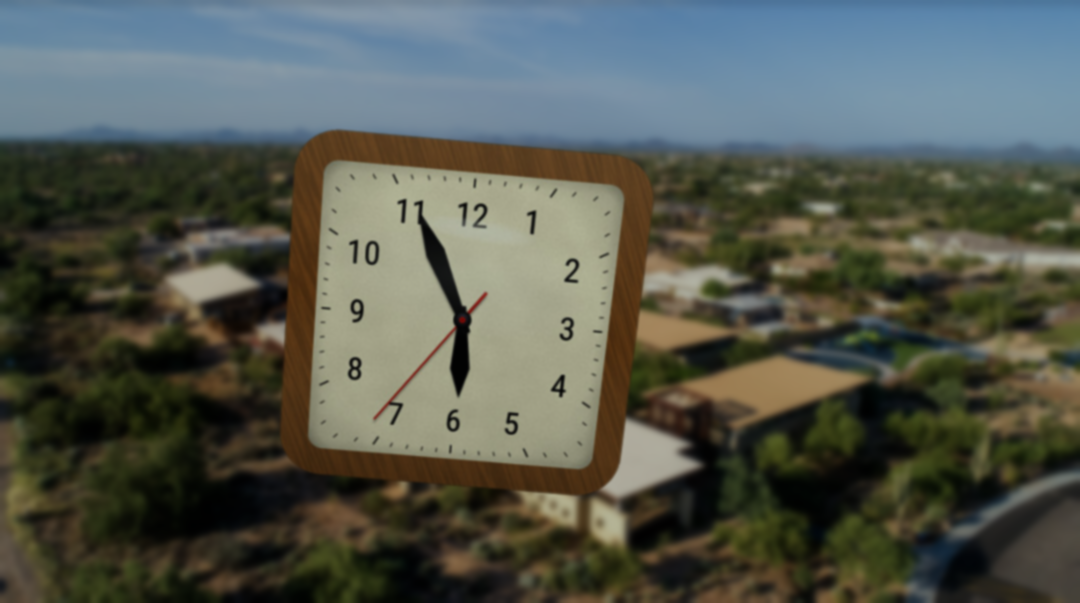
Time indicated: 5:55:36
